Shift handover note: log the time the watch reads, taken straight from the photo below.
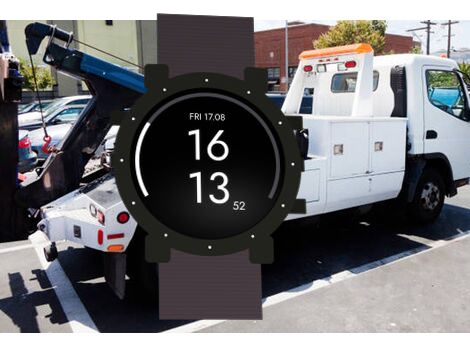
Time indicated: 16:13:52
